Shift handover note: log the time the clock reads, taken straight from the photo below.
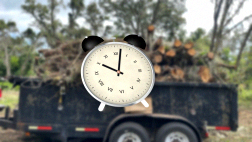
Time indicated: 10:02
